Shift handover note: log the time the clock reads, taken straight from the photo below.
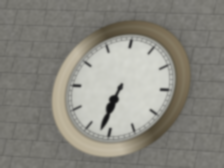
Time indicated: 6:32
